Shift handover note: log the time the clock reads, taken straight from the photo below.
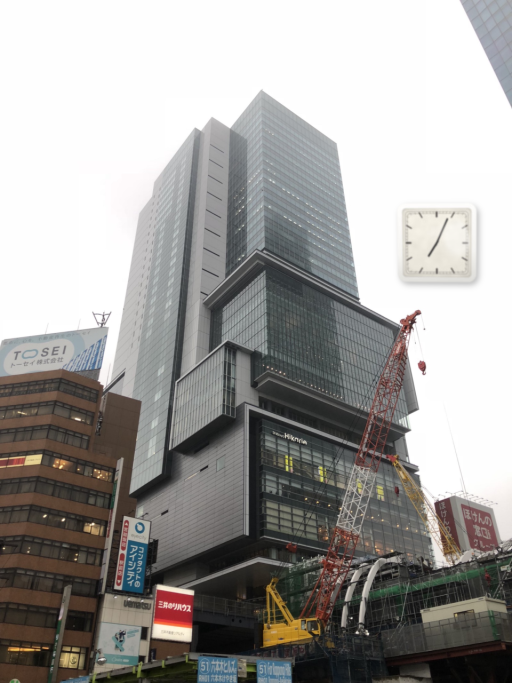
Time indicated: 7:04
